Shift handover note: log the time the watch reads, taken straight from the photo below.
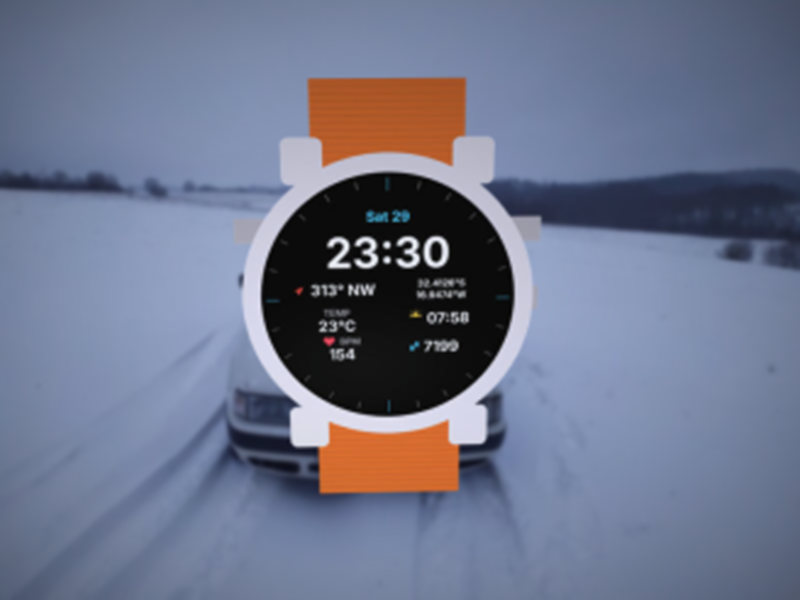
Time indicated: 23:30
